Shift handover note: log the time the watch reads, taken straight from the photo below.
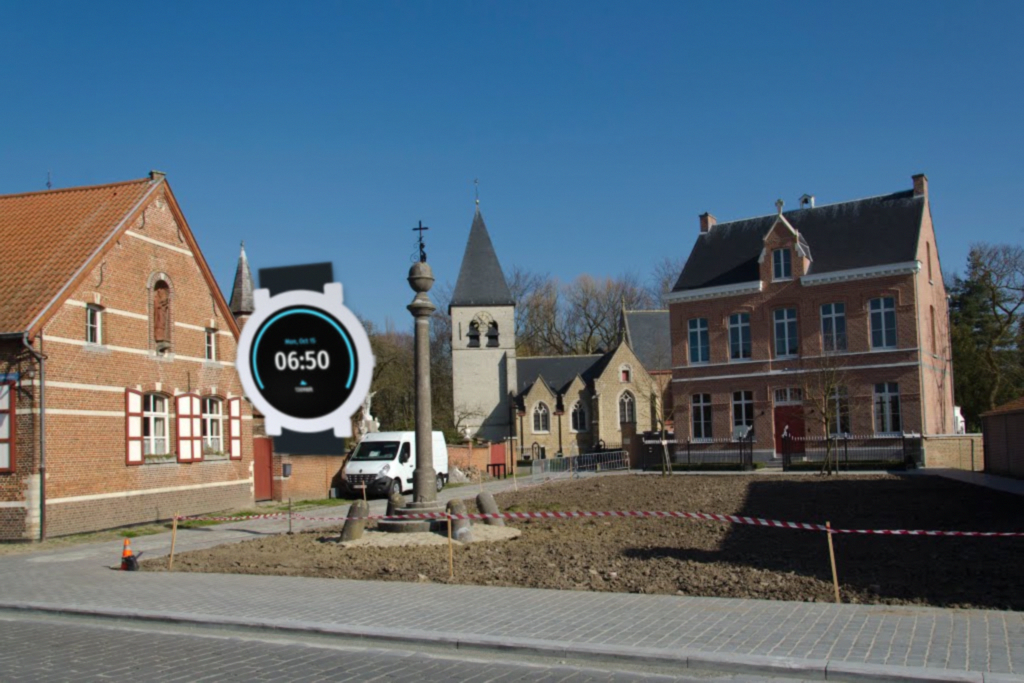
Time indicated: 6:50
